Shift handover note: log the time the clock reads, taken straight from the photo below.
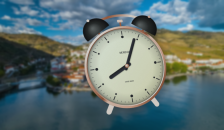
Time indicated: 8:04
